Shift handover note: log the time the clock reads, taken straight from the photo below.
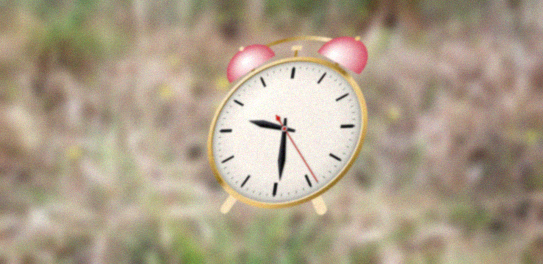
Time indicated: 9:29:24
